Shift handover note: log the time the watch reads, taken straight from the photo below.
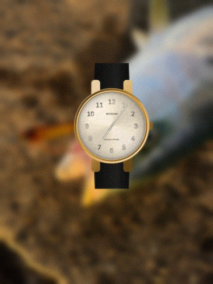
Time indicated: 7:06
